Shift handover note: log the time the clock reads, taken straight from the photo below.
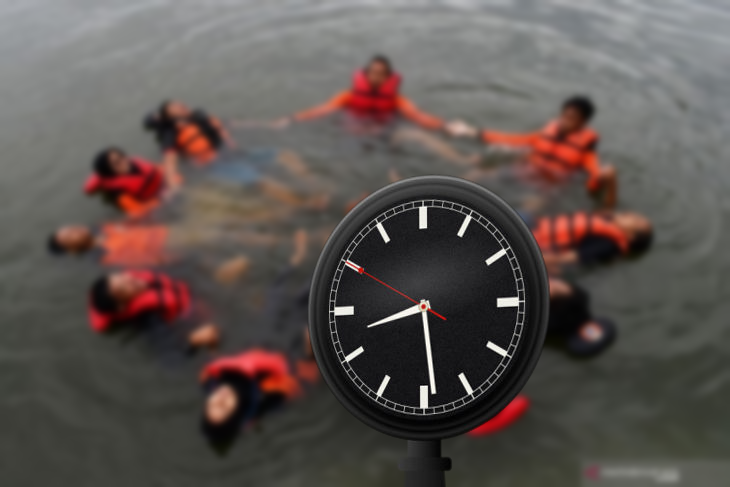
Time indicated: 8:28:50
